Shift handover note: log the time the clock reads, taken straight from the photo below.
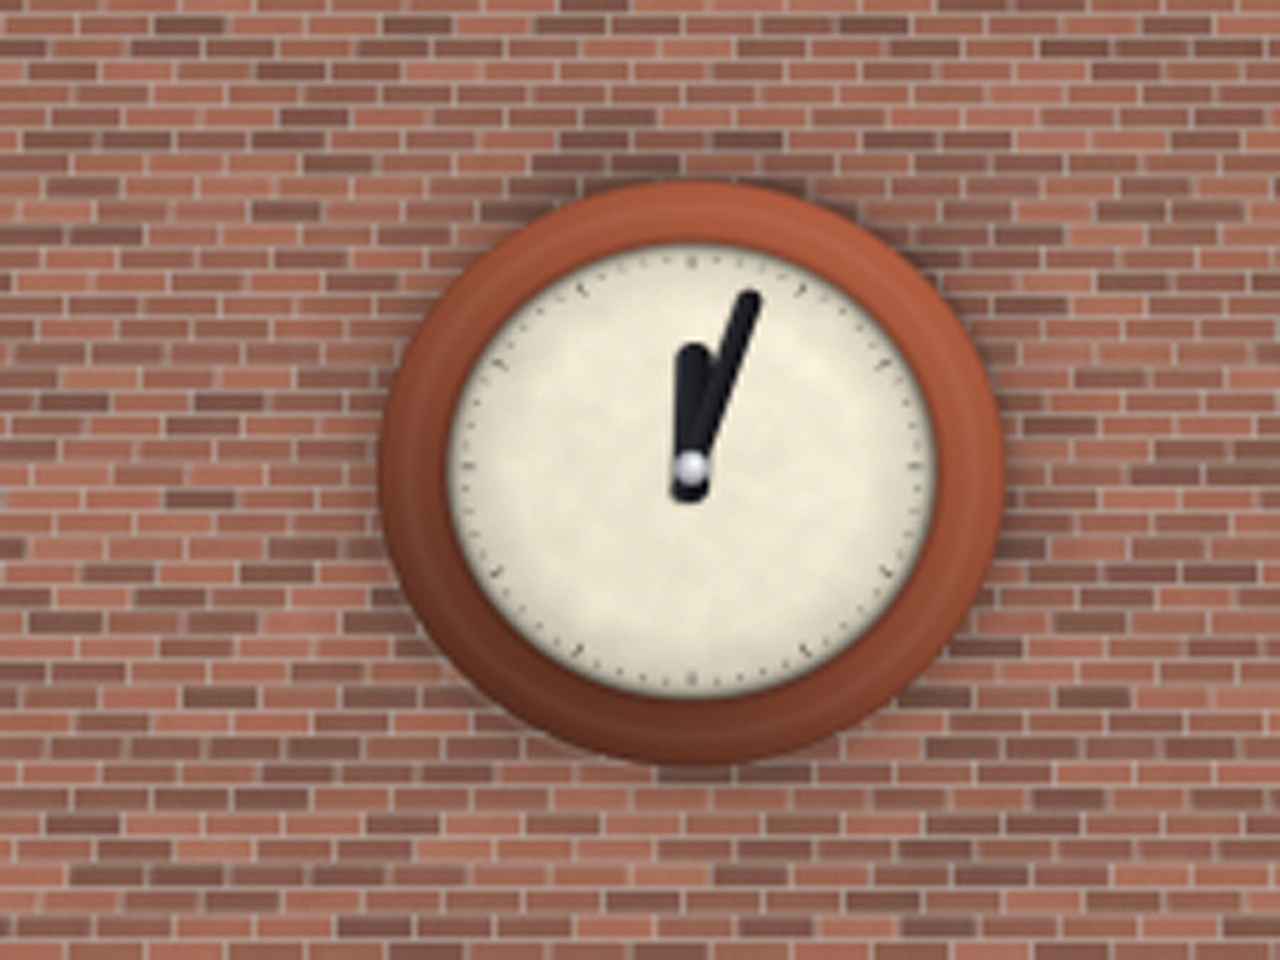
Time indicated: 12:03
